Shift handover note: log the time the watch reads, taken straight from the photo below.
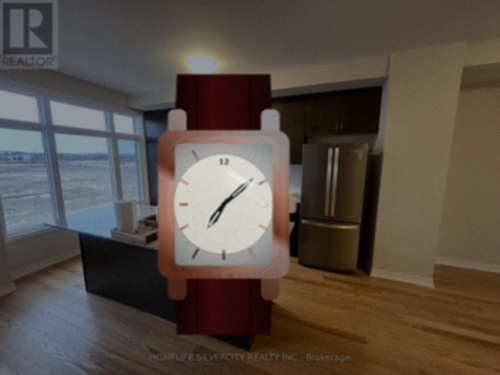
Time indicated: 7:08
